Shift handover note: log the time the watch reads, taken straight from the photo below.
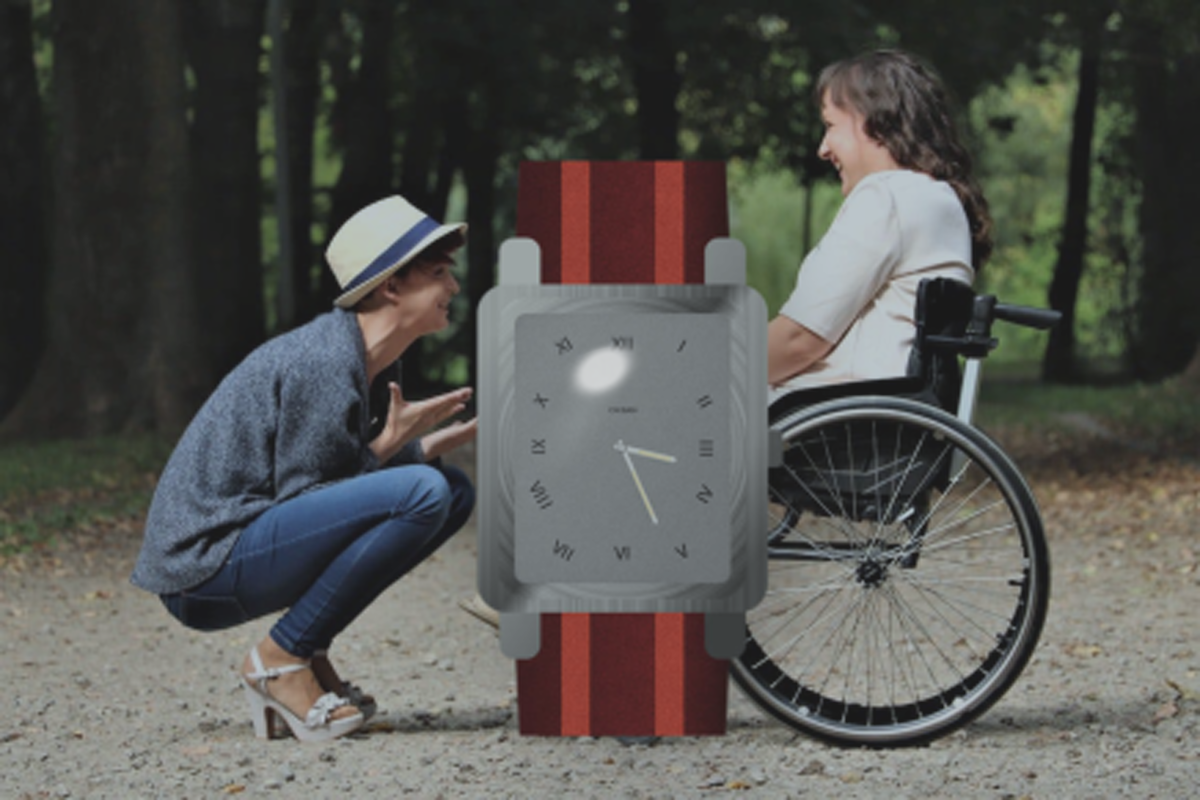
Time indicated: 3:26
